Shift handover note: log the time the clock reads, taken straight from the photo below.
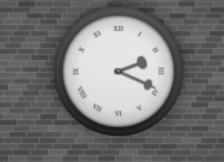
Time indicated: 2:19
